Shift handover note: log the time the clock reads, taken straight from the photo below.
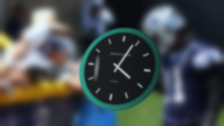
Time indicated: 4:04
